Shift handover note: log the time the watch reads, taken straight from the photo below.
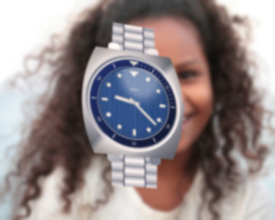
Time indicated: 9:22
